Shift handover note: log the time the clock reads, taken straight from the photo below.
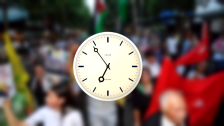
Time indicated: 6:54
